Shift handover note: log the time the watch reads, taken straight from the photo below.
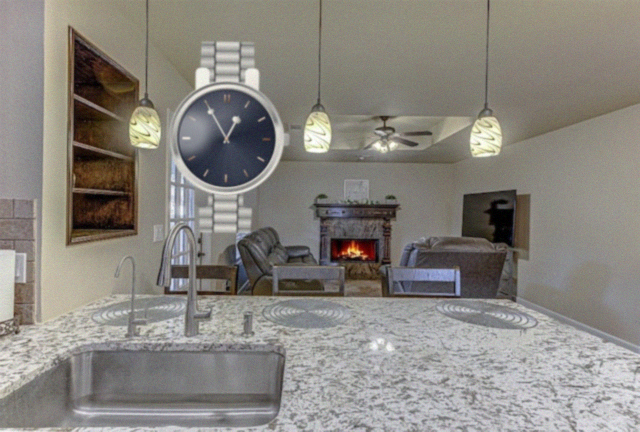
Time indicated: 12:55
